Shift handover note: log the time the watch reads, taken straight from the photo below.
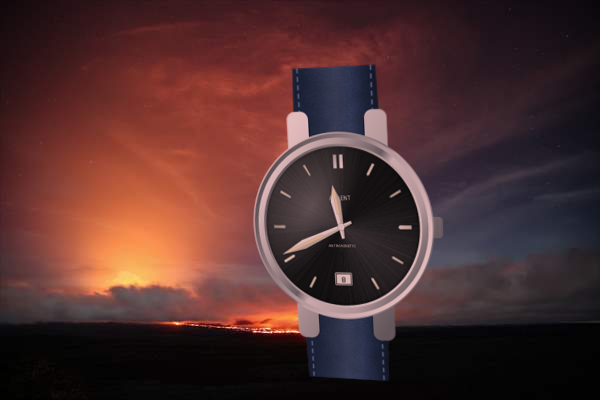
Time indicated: 11:41
